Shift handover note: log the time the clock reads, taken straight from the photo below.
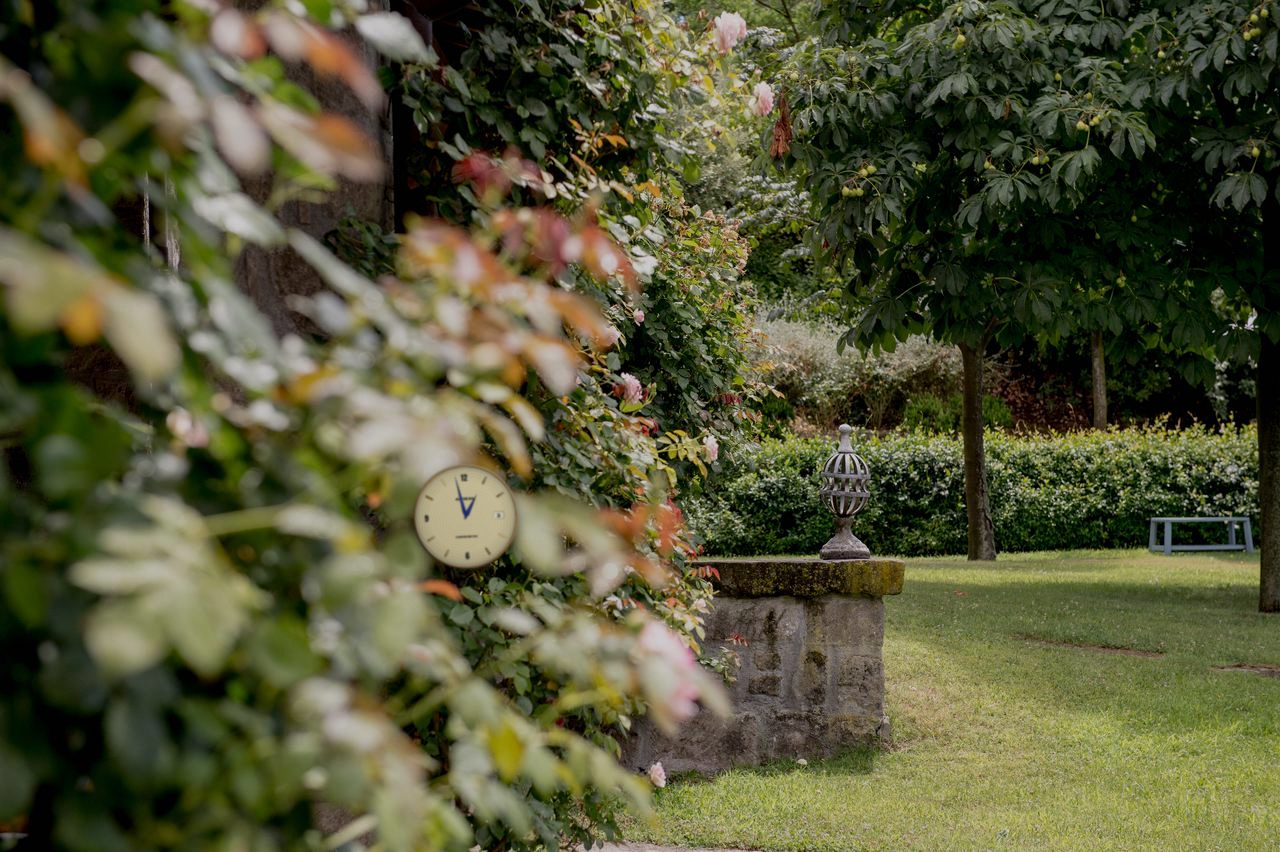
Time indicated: 12:58
